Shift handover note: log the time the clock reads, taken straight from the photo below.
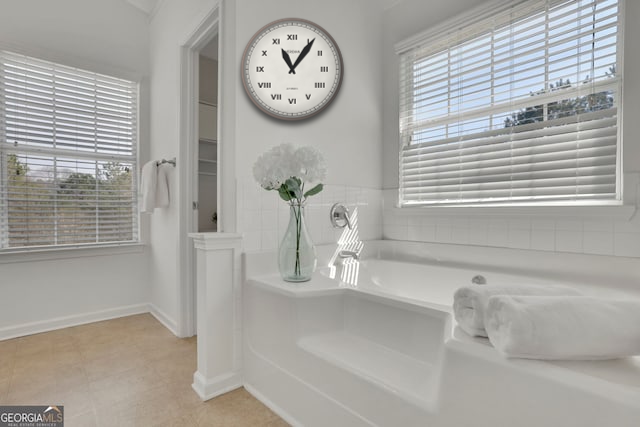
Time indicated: 11:06
